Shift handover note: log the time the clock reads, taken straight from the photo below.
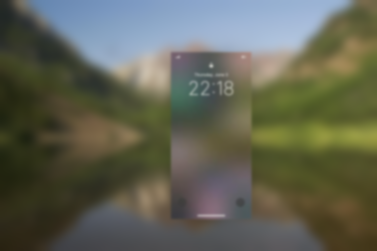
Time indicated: 22:18
